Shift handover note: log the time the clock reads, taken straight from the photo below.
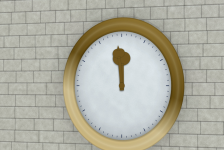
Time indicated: 11:59
